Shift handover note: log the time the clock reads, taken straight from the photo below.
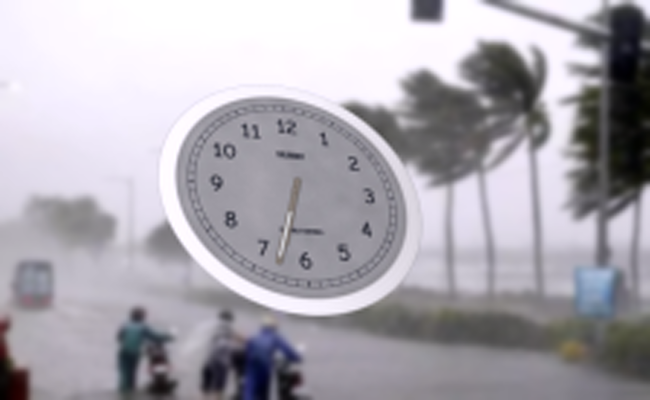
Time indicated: 6:33
